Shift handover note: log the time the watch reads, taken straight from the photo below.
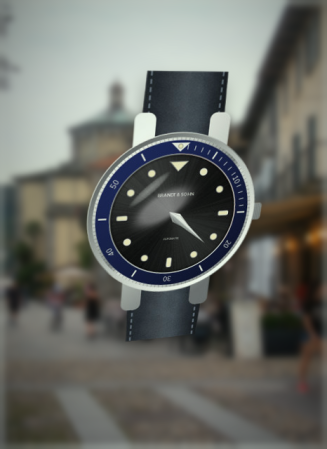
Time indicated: 4:22
